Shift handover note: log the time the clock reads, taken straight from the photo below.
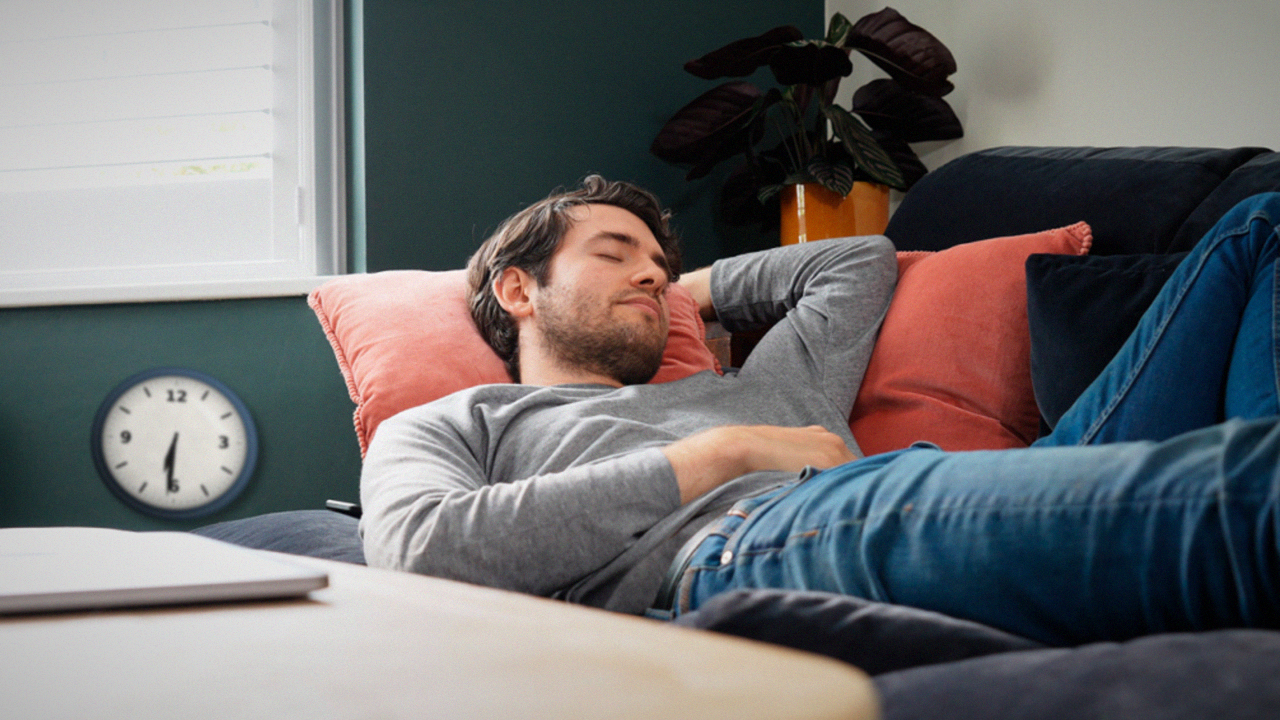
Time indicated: 6:31
